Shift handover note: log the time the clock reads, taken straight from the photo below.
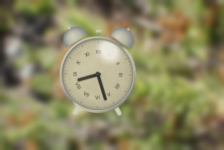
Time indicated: 8:27
